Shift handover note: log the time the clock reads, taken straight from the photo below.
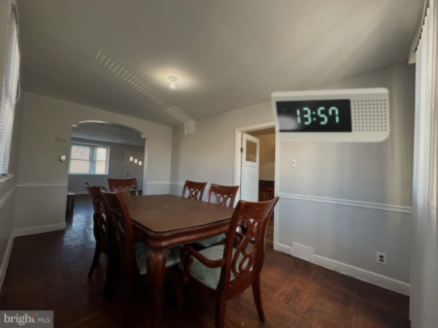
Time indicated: 13:57
